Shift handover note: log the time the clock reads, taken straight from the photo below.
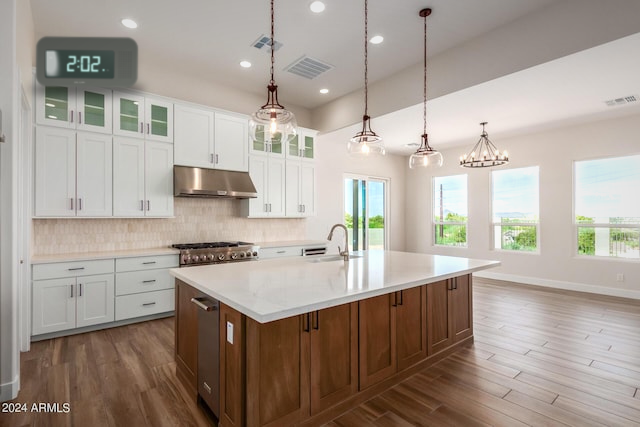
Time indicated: 2:02
